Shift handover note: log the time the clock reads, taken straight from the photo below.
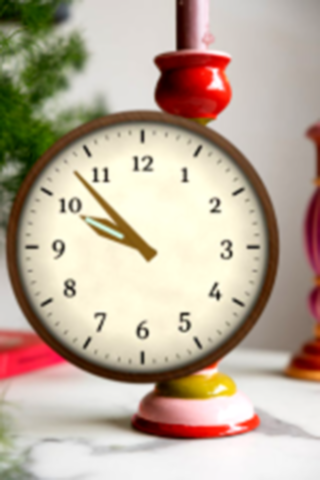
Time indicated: 9:53
